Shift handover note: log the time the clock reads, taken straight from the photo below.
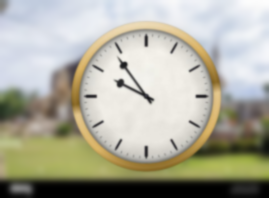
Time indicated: 9:54
